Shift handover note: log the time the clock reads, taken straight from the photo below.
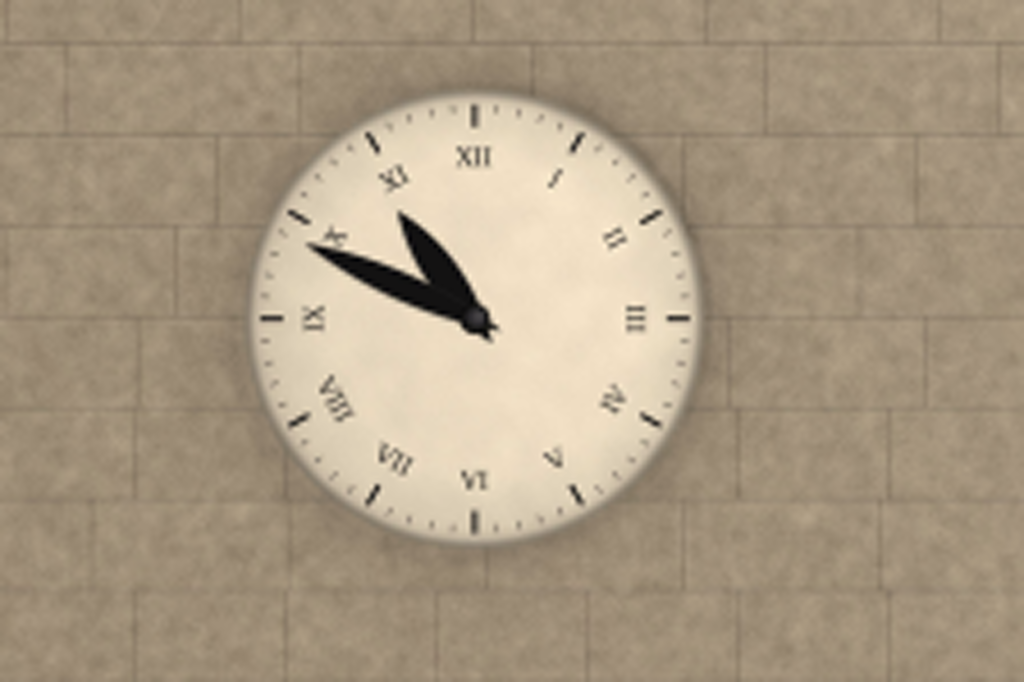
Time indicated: 10:49
